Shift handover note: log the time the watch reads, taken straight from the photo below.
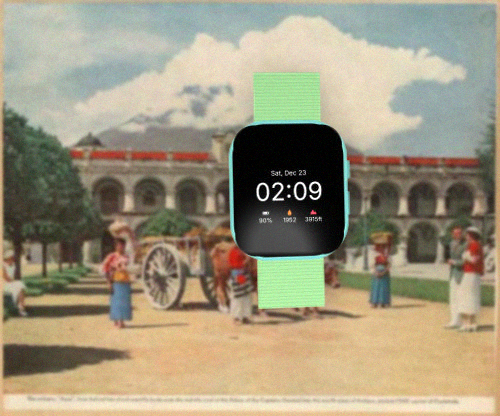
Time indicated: 2:09
